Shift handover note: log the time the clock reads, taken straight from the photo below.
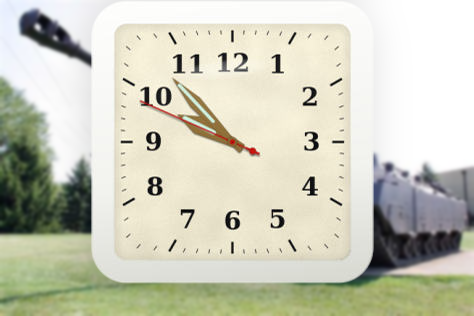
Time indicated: 9:52:49
